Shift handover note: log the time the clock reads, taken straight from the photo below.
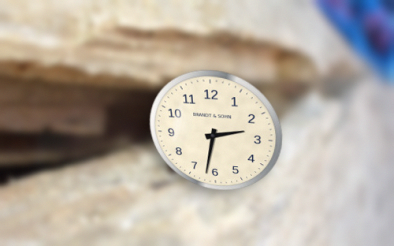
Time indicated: 2:32
